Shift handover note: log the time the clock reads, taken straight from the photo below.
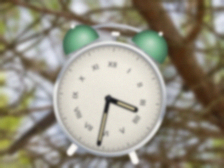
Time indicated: 3:31
